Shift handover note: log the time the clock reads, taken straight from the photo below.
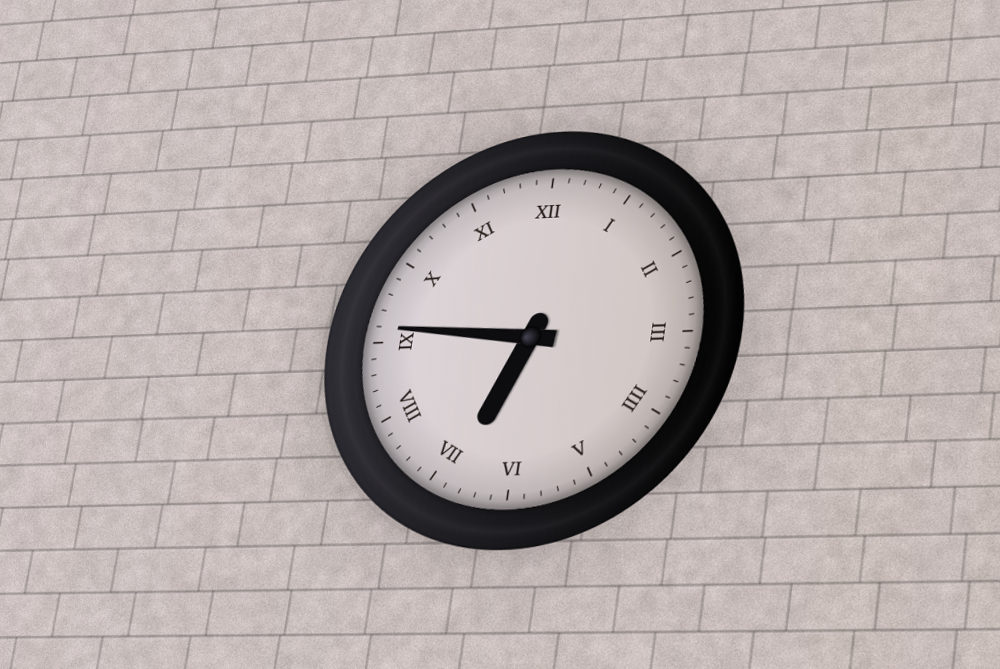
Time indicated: 6:46
